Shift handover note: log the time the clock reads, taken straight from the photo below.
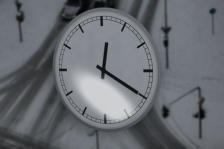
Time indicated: 12:20
